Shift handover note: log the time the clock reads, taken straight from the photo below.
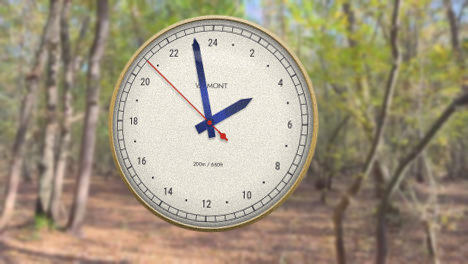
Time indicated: 3:57:52
